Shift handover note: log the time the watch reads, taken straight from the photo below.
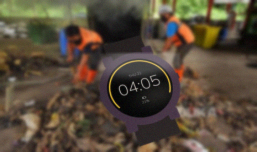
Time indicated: 4:05
